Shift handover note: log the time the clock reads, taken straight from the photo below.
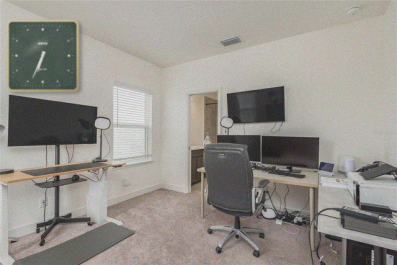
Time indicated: 6:34
